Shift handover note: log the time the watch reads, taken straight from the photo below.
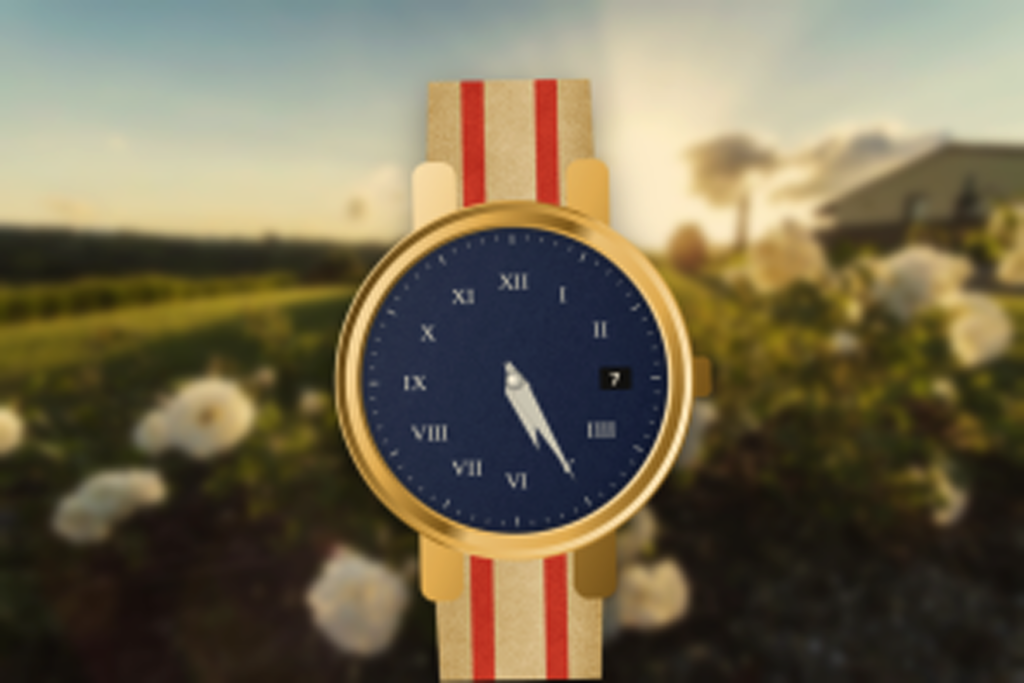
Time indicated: 5:25
